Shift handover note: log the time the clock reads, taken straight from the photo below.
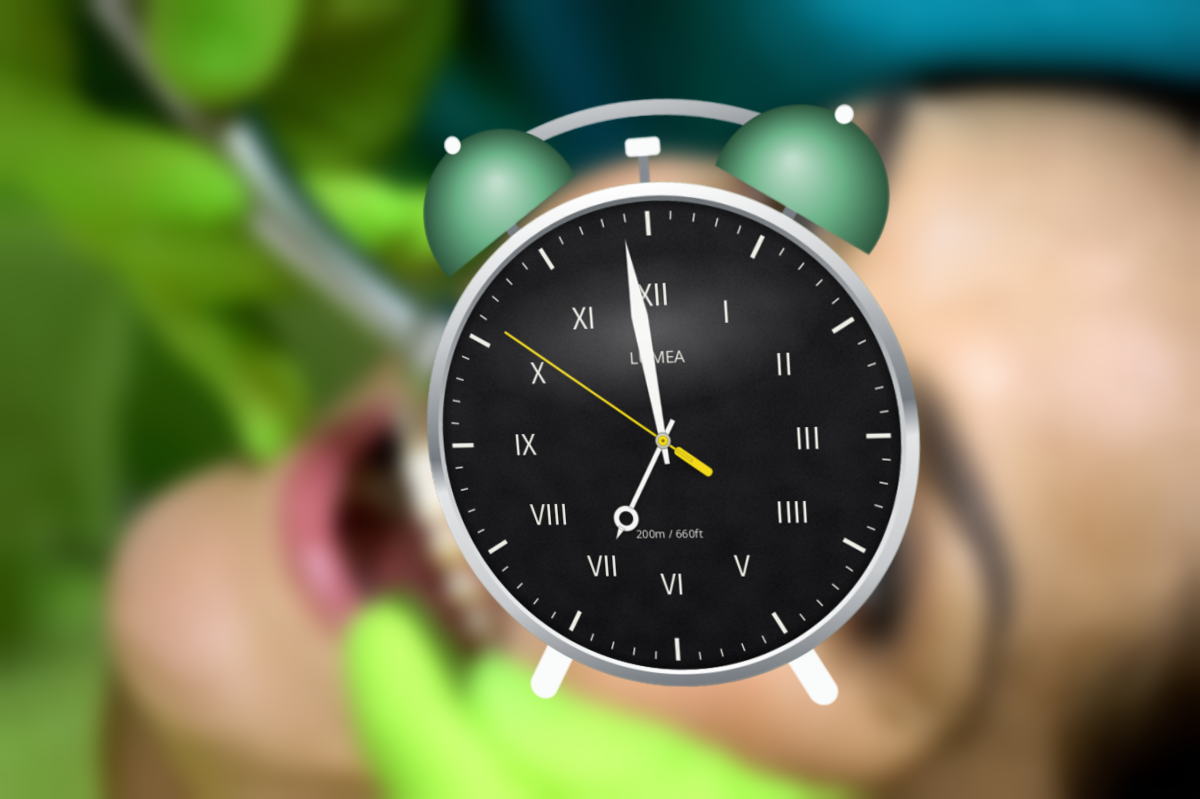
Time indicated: 6:58:51
